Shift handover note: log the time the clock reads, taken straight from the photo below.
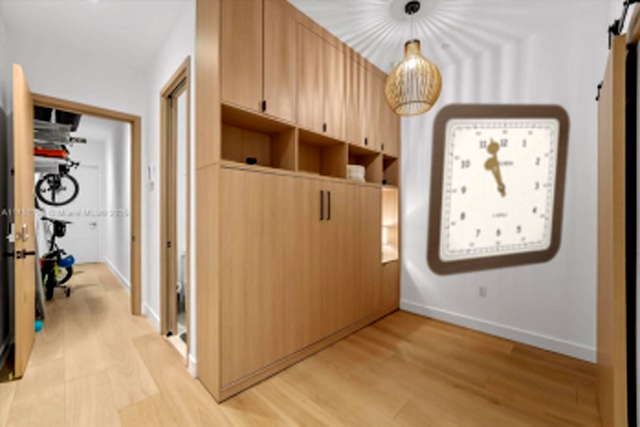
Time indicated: 10:57
